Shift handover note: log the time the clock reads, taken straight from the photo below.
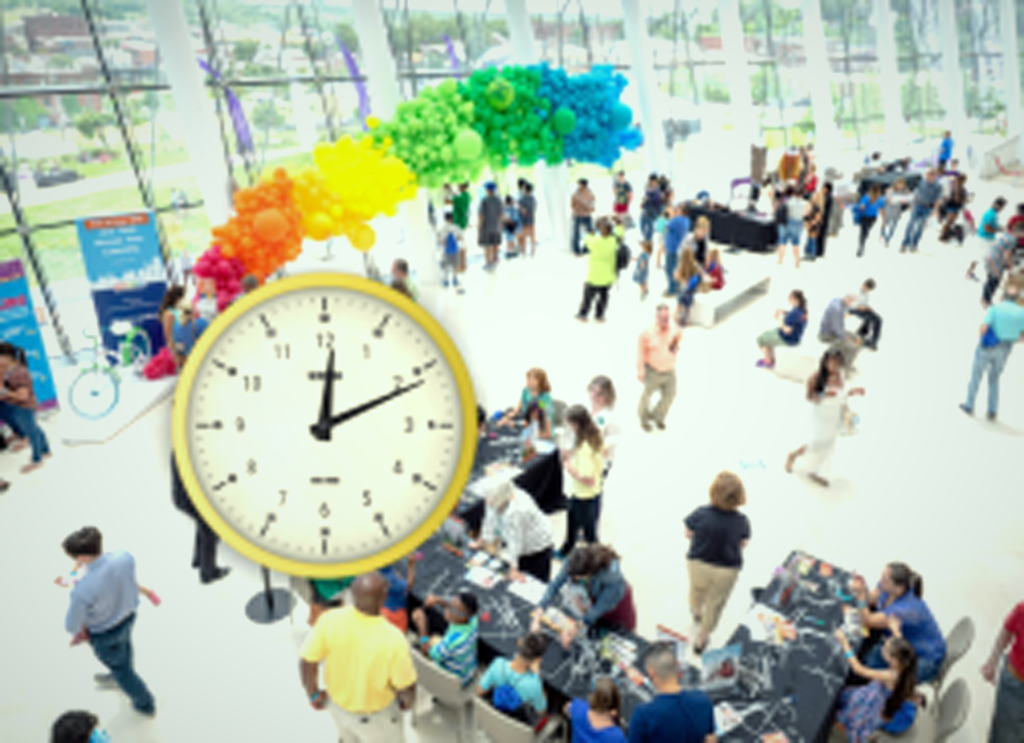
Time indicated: 12:11
